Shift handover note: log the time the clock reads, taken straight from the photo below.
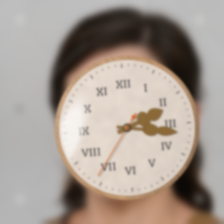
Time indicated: 2:16:36
